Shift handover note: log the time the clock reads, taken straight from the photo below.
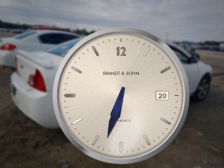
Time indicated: 6:33
